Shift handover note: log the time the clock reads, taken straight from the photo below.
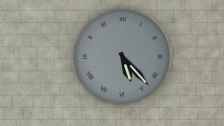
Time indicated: 5:23
